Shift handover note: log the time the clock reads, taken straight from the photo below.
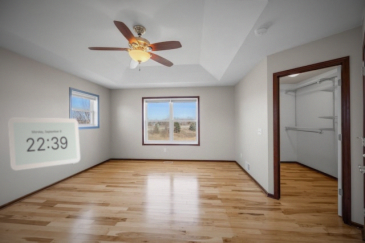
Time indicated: 22:39
